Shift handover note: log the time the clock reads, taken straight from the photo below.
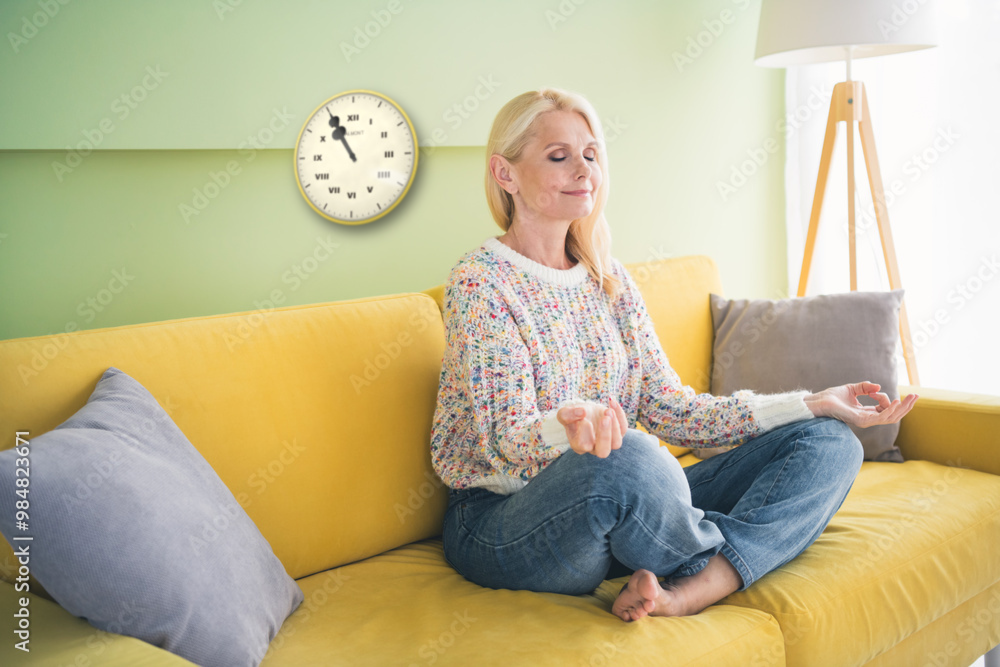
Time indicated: 10:55
